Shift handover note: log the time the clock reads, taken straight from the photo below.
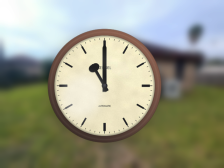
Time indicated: 11:00
